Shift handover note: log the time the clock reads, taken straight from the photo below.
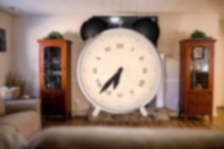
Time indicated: 6:37
